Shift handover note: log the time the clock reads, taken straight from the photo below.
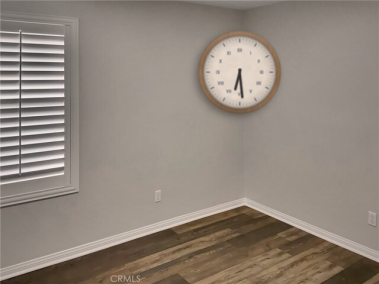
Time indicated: 6:29
